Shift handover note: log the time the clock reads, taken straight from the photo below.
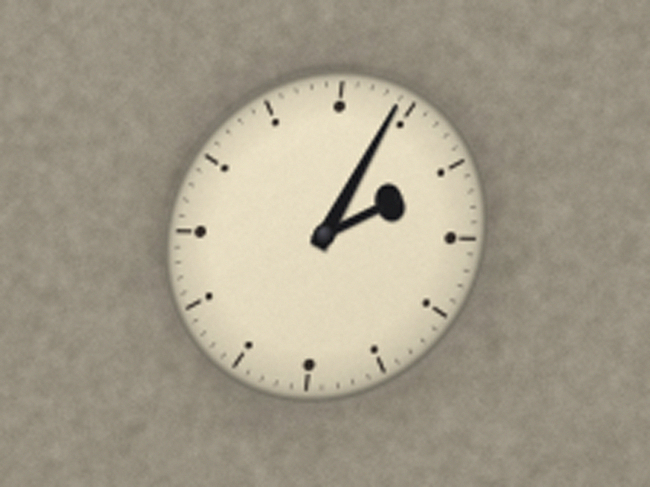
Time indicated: 2:04
